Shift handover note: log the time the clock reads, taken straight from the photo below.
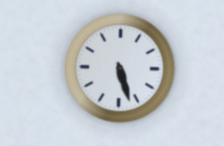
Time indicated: 5:27
